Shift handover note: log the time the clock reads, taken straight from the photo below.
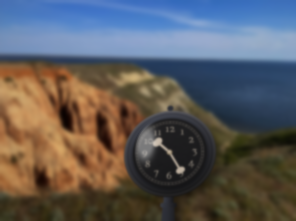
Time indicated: 10:25
